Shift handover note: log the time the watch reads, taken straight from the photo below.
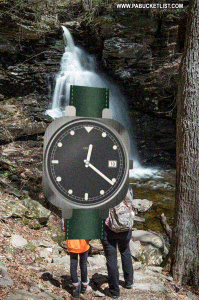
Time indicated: 12:21
